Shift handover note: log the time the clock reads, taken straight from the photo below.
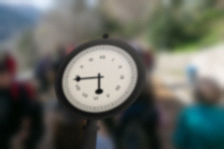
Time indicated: 5:44
